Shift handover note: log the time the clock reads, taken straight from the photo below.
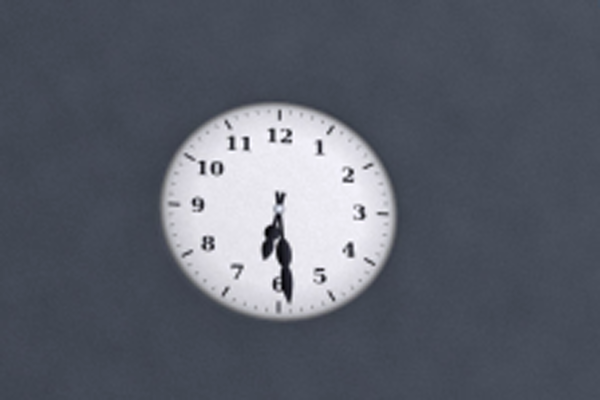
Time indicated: 6:29
